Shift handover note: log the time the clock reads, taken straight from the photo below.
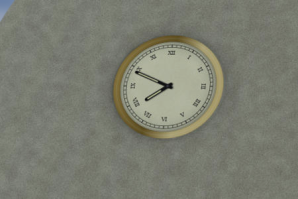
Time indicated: 7:49
